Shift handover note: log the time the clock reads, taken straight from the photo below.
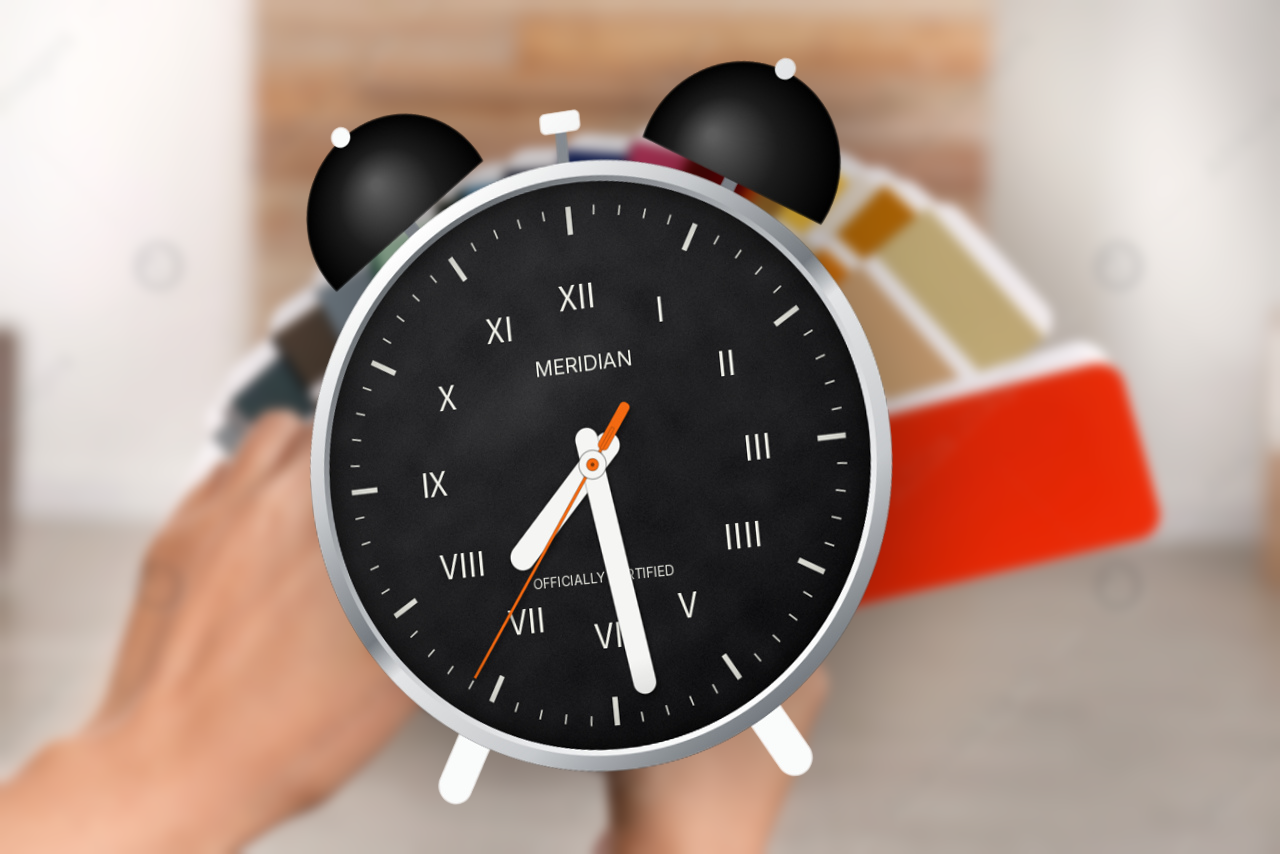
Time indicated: 7:28:36
